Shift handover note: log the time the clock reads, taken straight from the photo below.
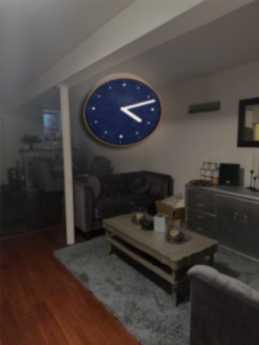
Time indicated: 4:12
